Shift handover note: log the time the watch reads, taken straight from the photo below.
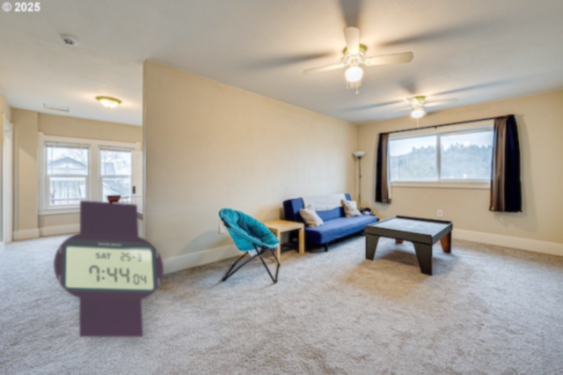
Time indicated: 7:44:04
